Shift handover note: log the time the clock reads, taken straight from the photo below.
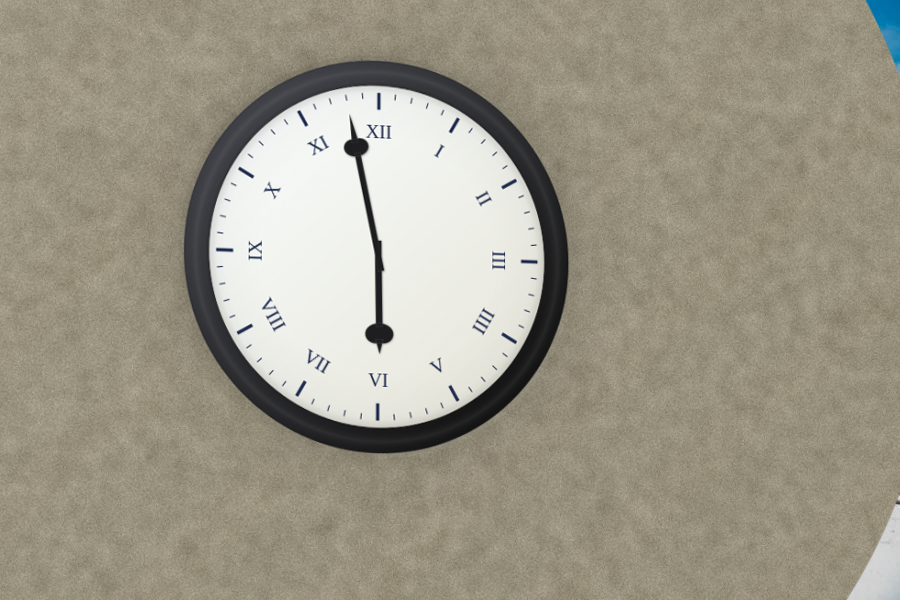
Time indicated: 5:58
